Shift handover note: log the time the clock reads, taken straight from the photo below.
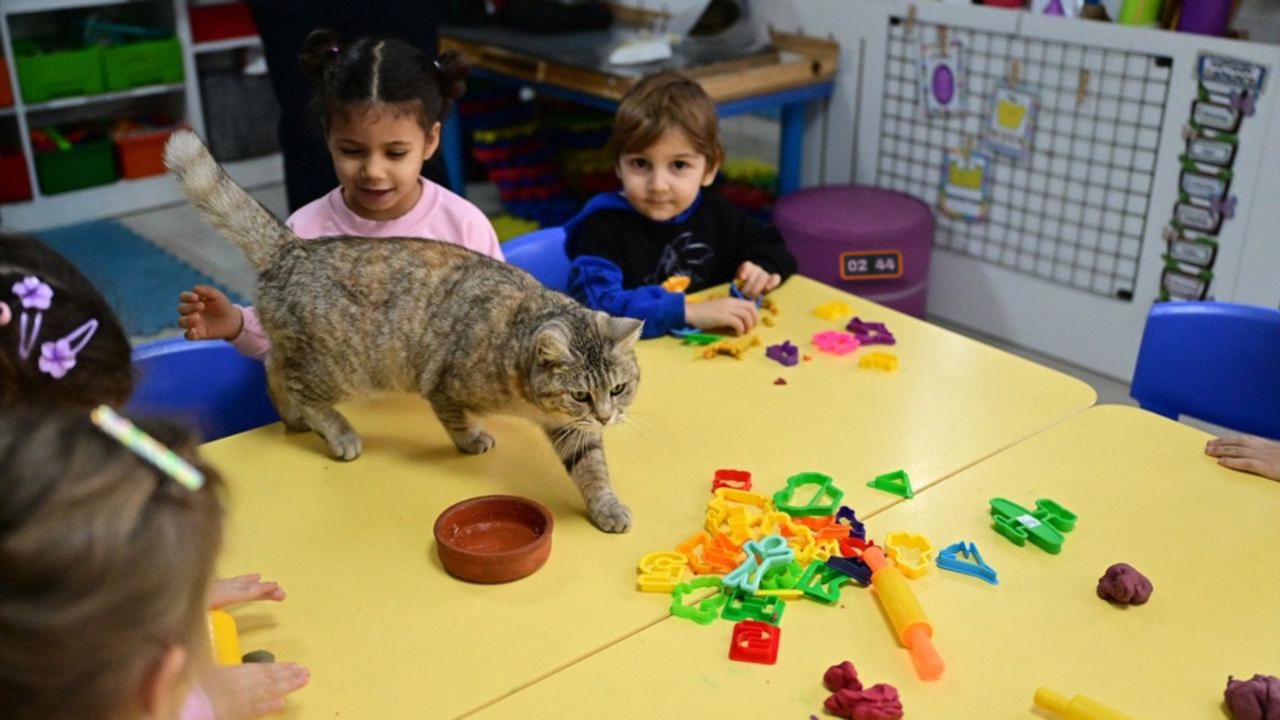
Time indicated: 2:44
